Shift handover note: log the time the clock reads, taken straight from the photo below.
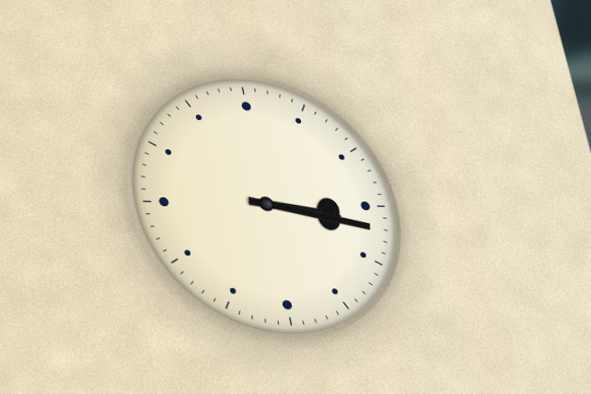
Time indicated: 3:17
